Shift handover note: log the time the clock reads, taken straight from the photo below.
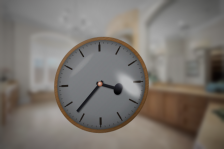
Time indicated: 3:37
